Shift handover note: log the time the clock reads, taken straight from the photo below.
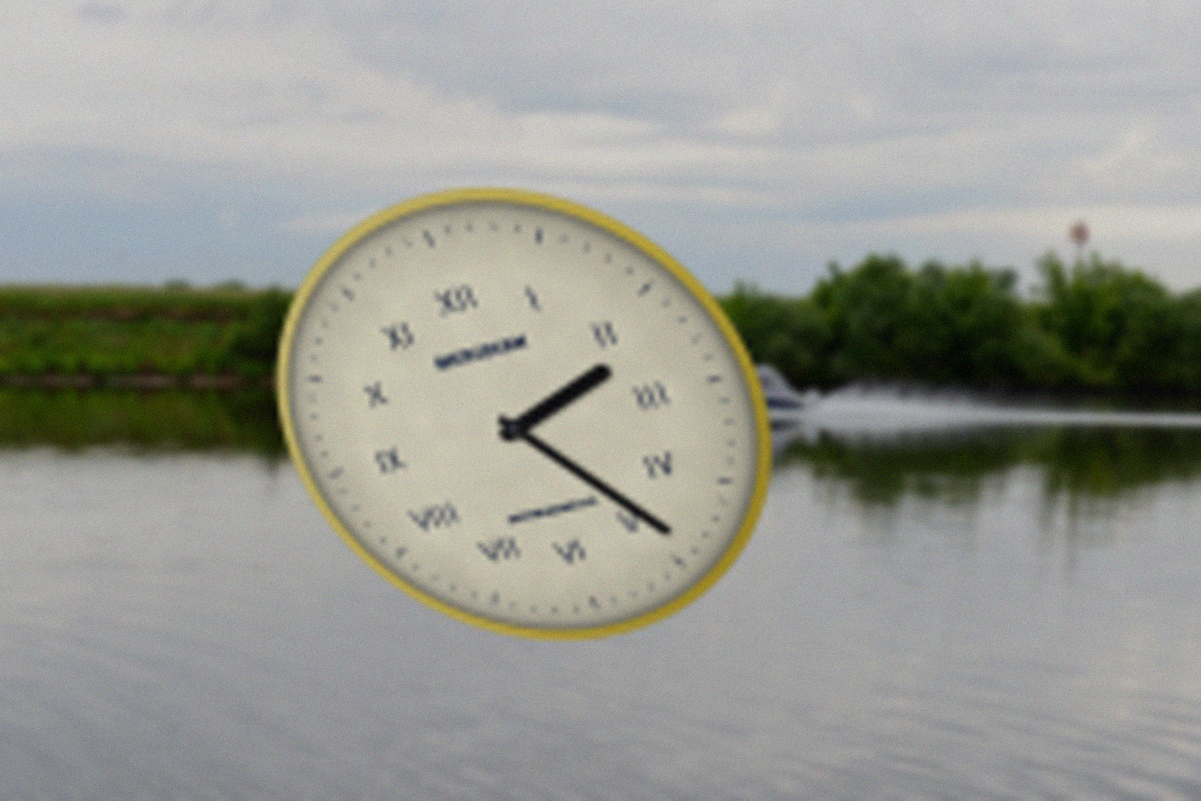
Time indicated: 2:24
